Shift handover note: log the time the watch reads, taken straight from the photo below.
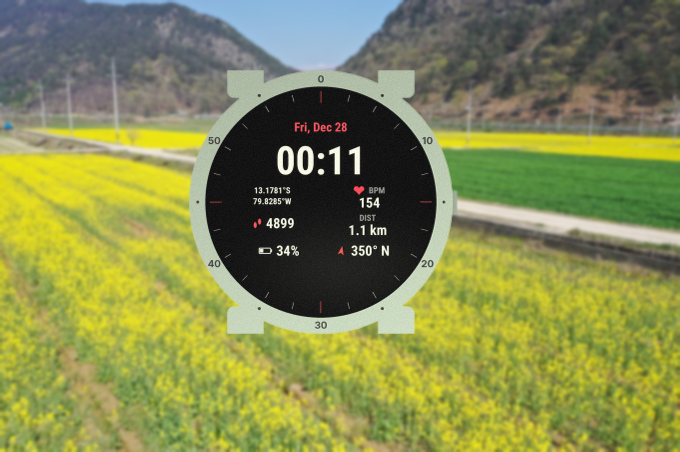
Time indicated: 0:11
